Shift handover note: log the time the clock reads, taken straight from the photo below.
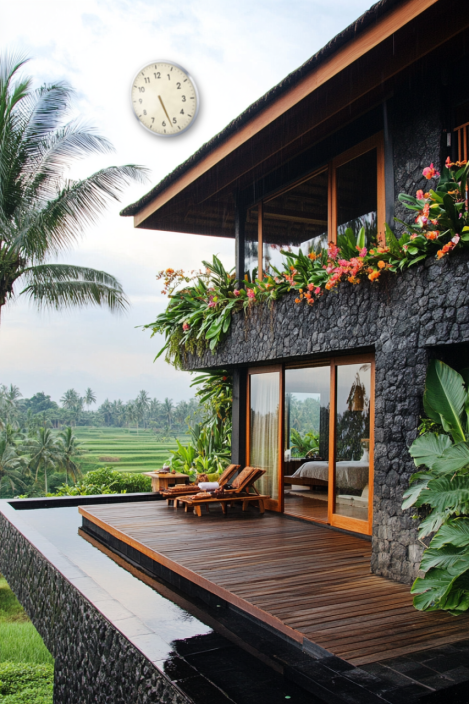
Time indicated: 5:27
